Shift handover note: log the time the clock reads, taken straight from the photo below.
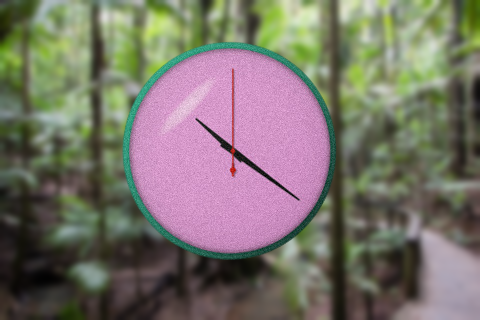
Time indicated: 10:21:00
